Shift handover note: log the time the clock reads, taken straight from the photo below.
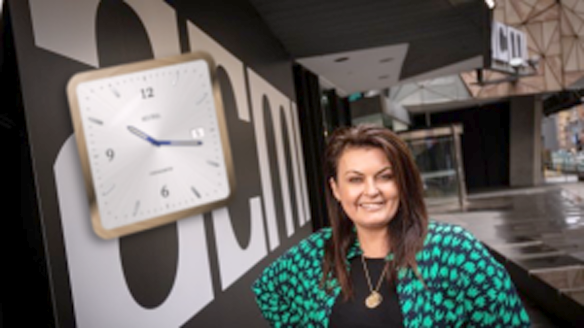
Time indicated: 10:17
